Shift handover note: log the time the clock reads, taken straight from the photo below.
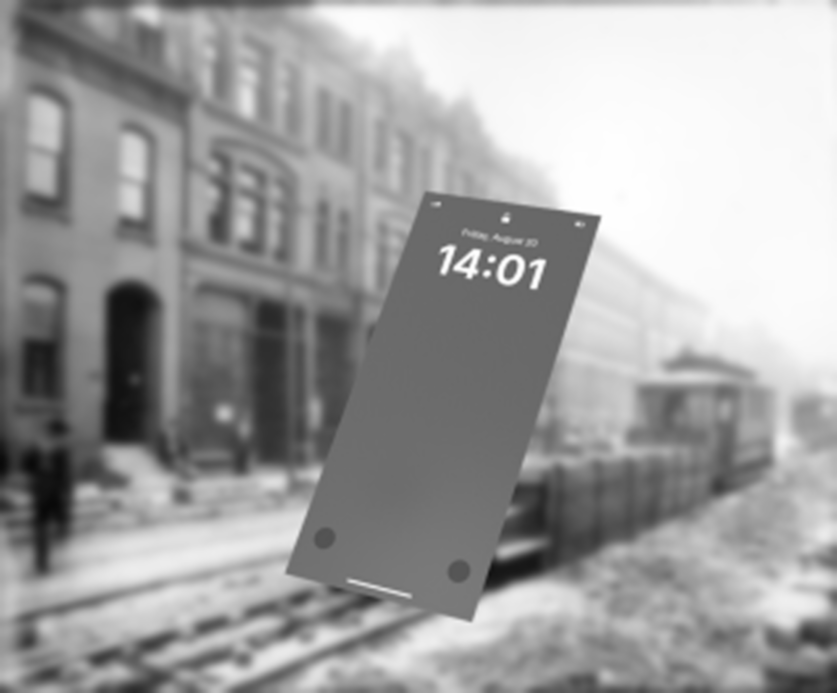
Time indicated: 14:01
